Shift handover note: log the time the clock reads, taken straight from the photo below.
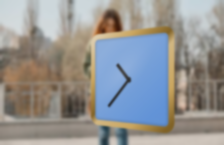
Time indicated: 10:37
